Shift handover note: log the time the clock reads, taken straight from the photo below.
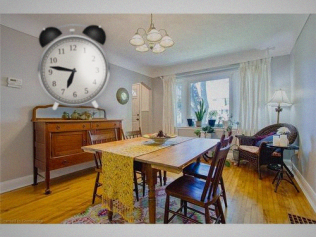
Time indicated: 6:47
